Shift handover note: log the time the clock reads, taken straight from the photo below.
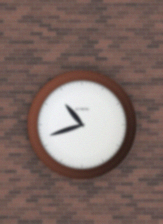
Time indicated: 10:42
